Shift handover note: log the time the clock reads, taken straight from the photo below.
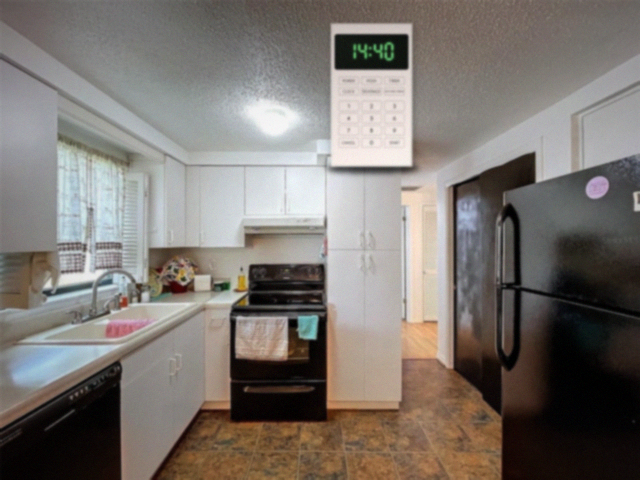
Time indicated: 14:40
